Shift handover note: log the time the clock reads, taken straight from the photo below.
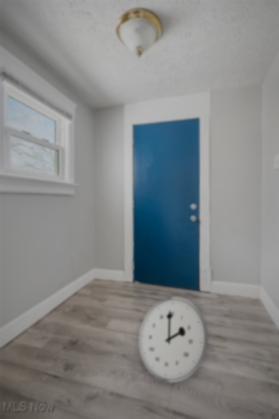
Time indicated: 1:59
